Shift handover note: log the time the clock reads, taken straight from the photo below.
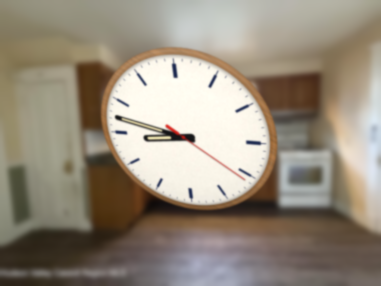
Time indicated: 8:47:21
